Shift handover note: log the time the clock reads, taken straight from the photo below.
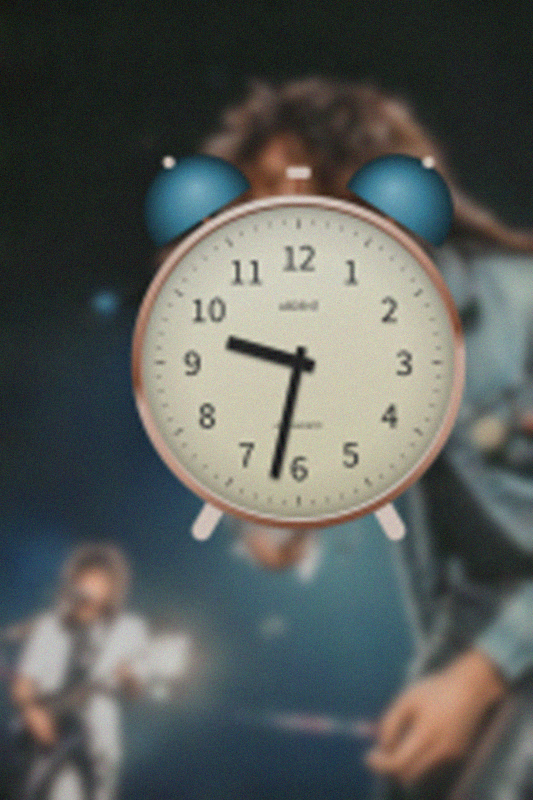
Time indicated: 9:32
